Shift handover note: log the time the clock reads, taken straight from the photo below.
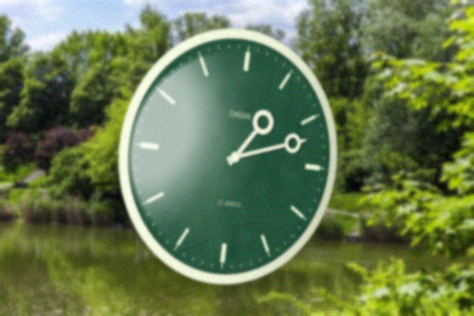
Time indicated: 1:12
